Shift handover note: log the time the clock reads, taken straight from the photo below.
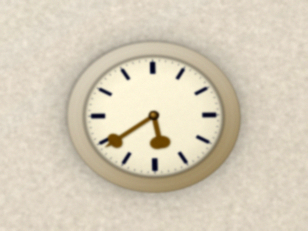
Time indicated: 5:39
